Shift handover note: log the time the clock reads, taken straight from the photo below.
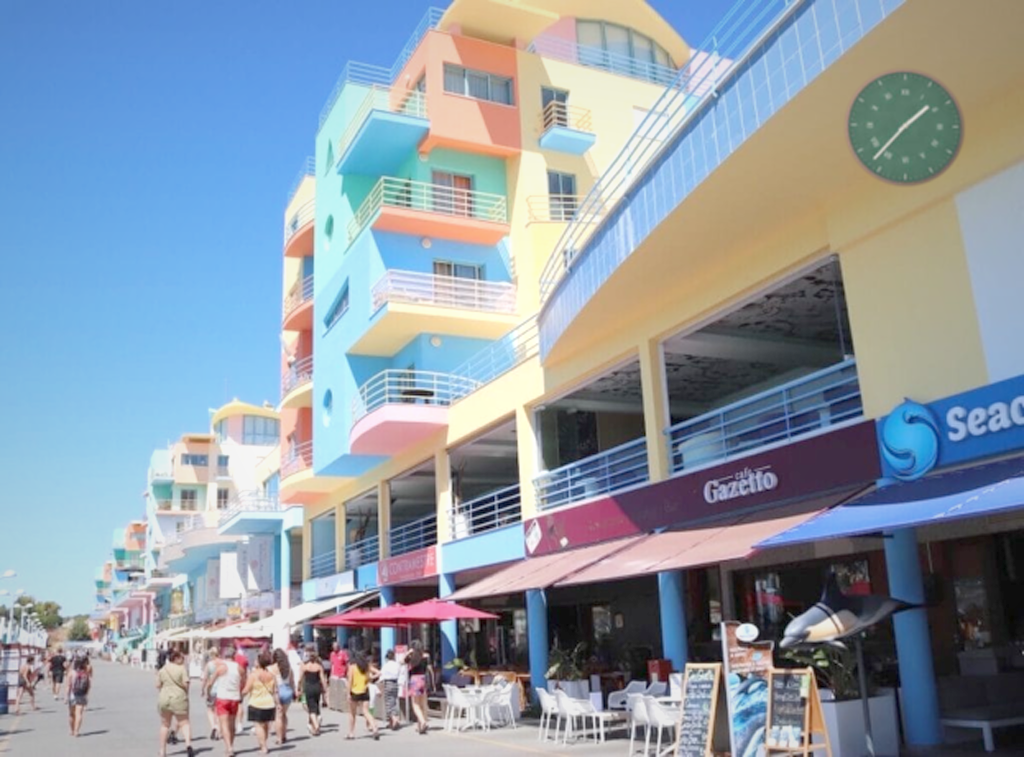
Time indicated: 1:37
